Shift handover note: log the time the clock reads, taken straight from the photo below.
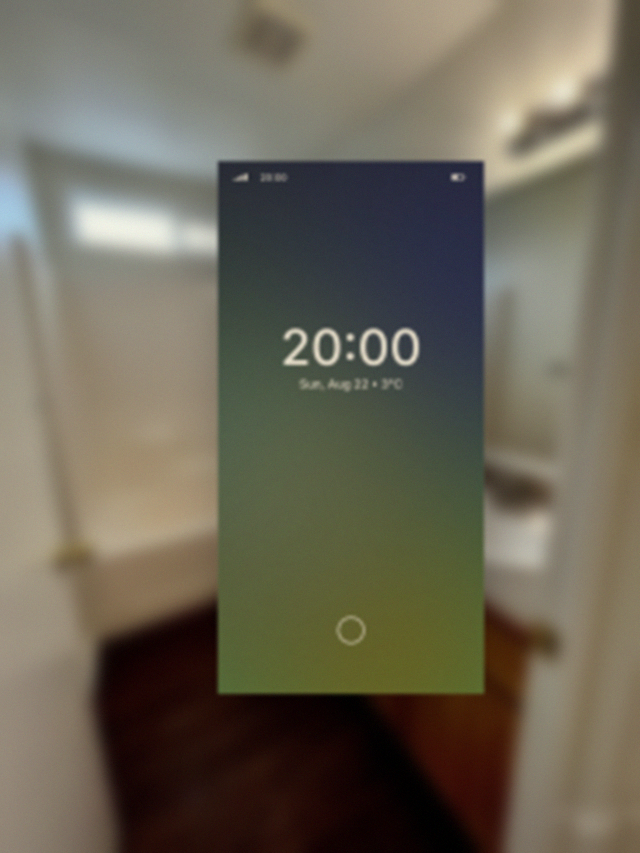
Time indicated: 20:00
